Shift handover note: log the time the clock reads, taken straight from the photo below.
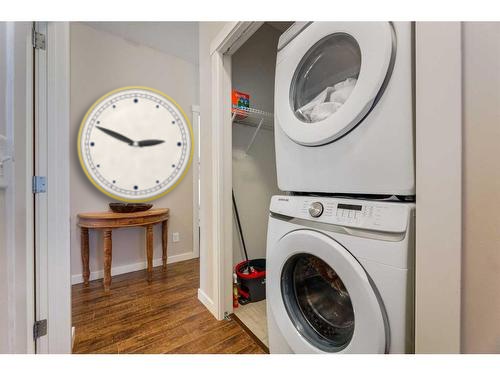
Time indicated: 2:49
